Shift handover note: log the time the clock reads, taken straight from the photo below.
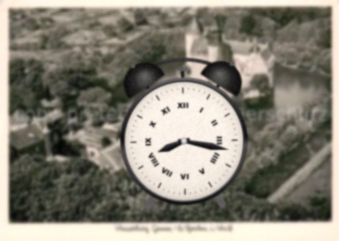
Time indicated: 8:17
